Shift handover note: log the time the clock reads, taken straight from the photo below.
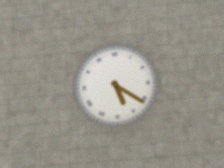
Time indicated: 5:21
